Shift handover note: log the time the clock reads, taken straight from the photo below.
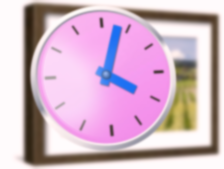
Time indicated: 4:03
